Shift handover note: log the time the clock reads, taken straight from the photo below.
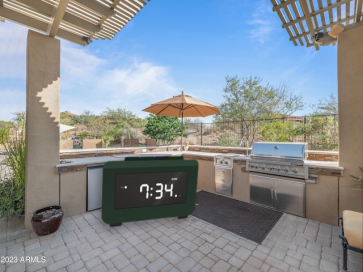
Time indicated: 7:34
